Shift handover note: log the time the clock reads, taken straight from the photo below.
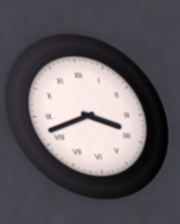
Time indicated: 3:42
